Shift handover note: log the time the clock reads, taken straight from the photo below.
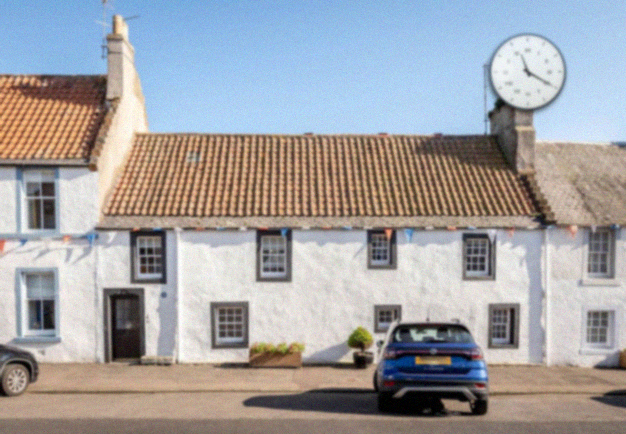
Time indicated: 11:20
